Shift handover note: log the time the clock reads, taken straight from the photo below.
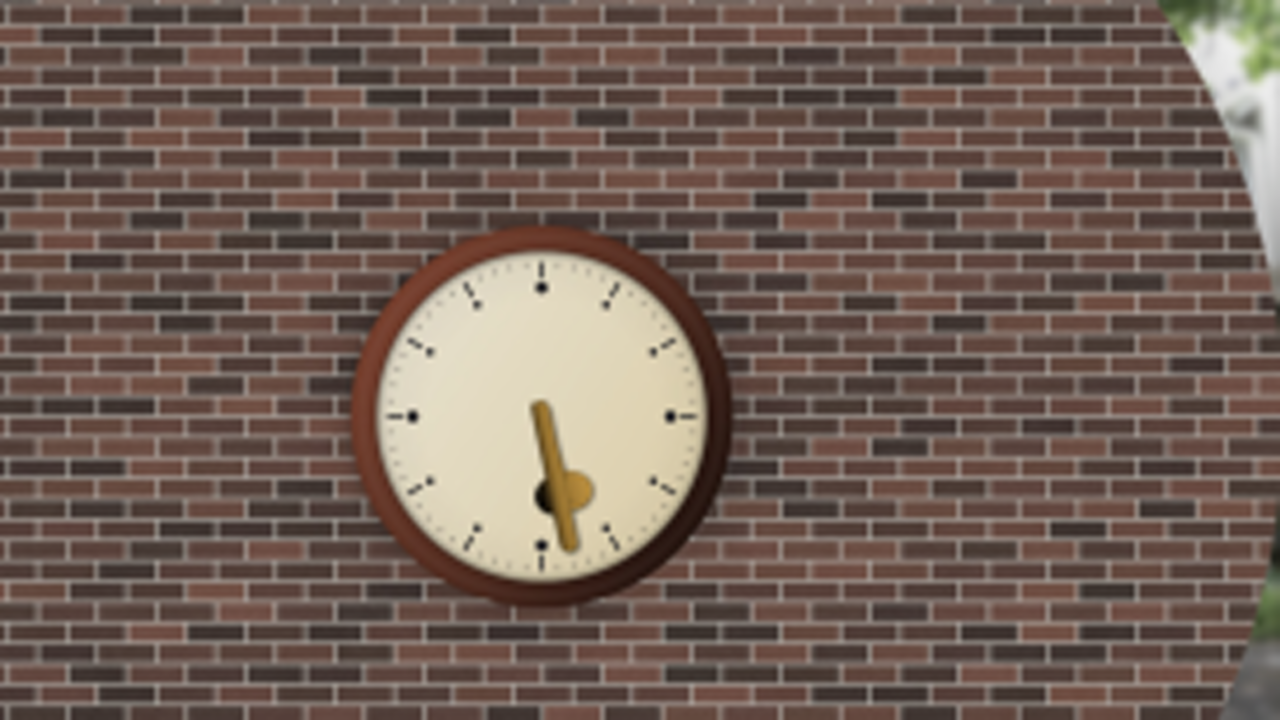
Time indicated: 5:28
